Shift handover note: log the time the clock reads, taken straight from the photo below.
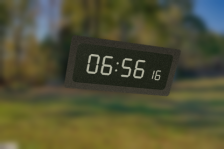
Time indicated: 6:56:16
